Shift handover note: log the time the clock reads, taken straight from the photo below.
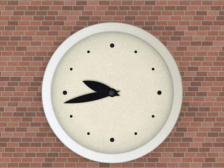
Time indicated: 9:43
